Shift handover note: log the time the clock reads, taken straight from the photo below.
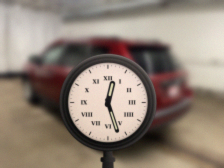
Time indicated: 12:27
